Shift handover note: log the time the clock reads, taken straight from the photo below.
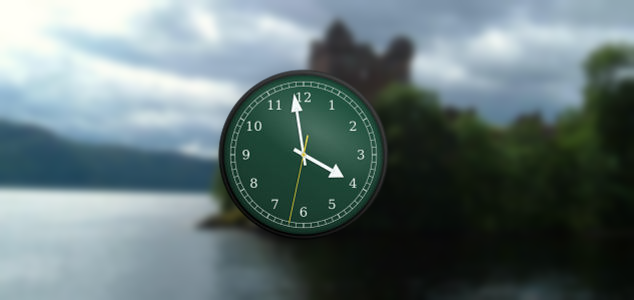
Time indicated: 3:58:32
